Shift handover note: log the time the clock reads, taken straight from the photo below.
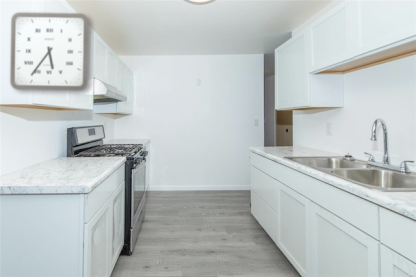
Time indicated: 5:36
